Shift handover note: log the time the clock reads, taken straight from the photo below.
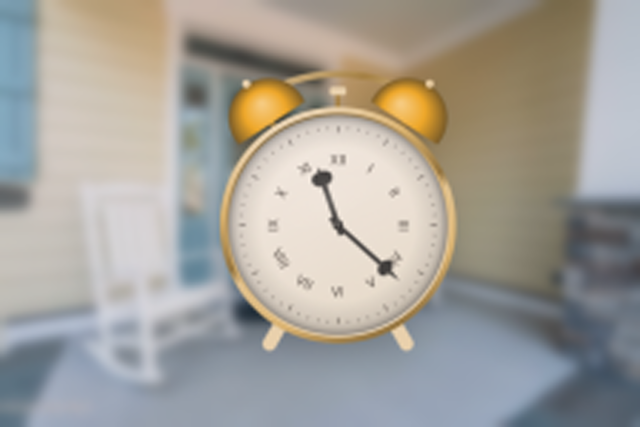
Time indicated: 11:22
